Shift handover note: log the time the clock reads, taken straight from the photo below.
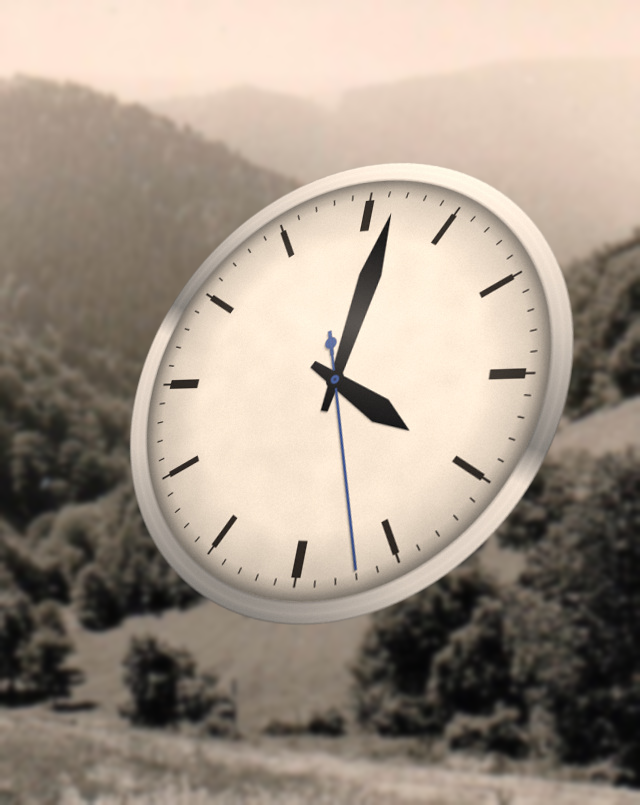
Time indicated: 4:01:27
